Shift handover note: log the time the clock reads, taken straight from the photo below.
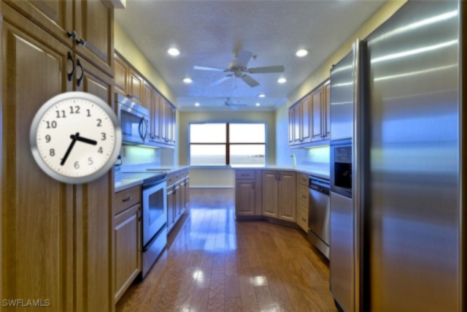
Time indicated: 3:35
